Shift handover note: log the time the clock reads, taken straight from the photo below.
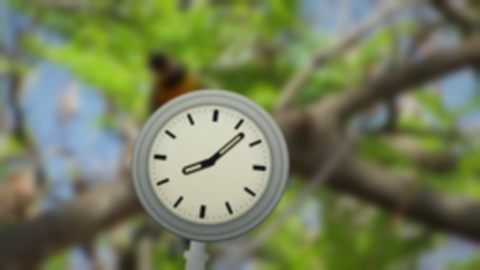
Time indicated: 8:07
